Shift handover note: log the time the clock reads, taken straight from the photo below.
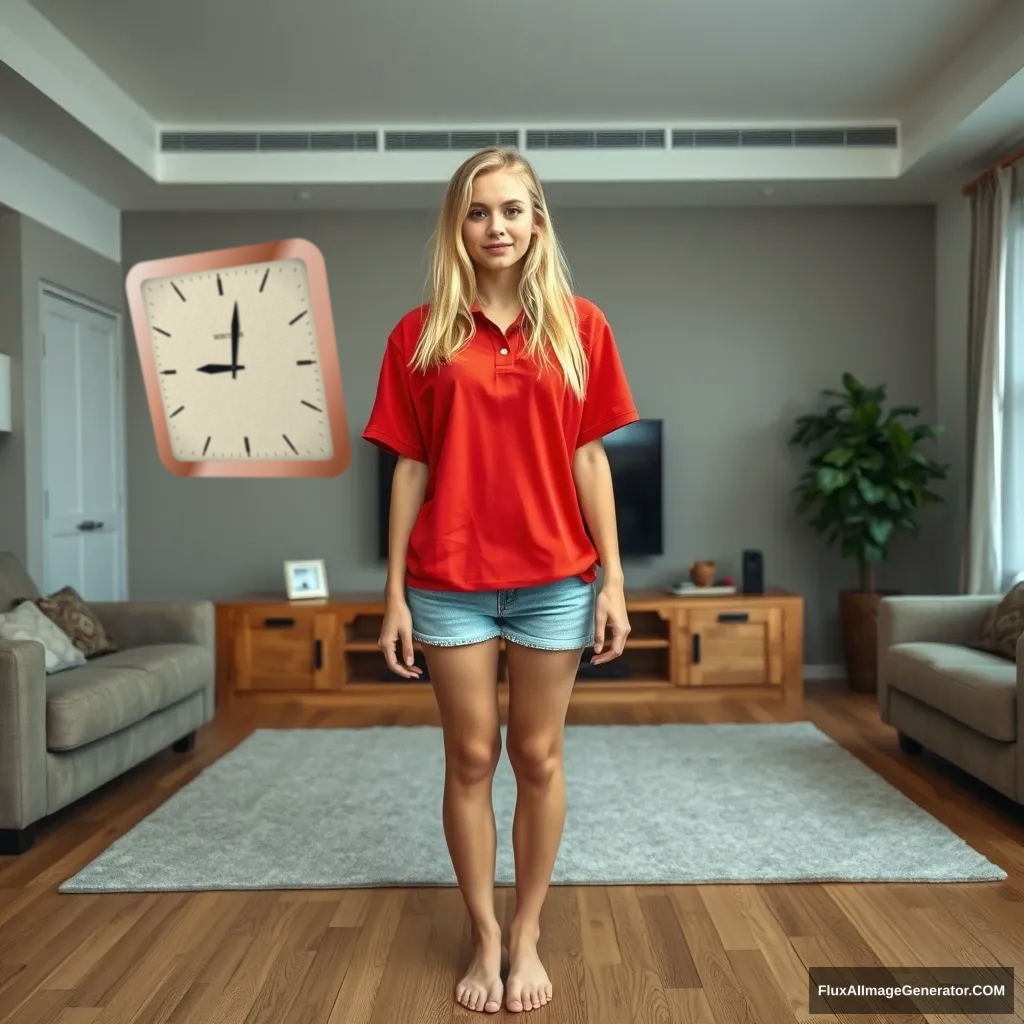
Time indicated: 9:02
